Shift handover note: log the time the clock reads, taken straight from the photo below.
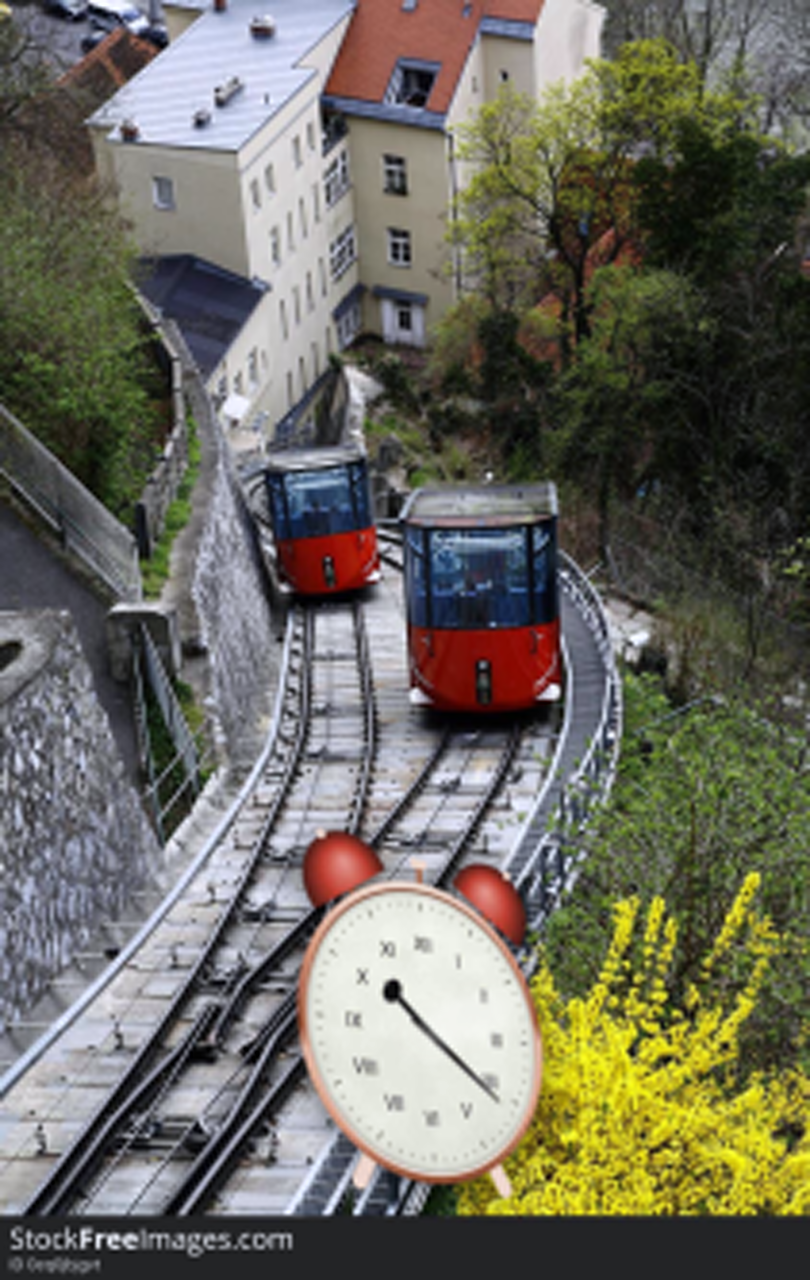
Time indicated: 10:21
